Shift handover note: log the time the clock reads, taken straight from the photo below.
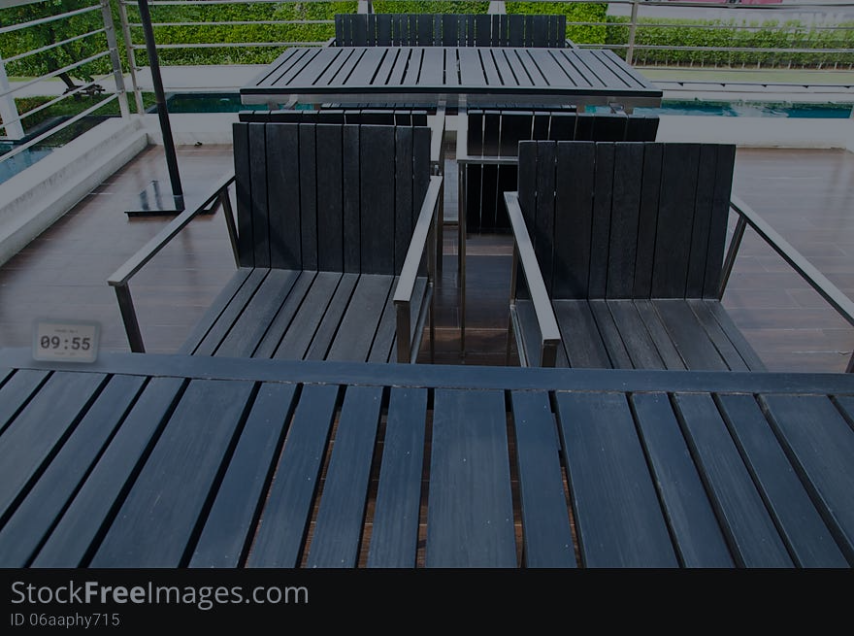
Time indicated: 9:55
